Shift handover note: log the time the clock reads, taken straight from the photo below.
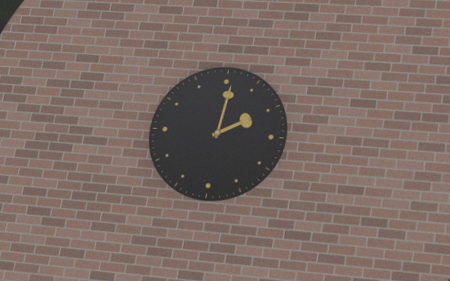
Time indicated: 2:01
